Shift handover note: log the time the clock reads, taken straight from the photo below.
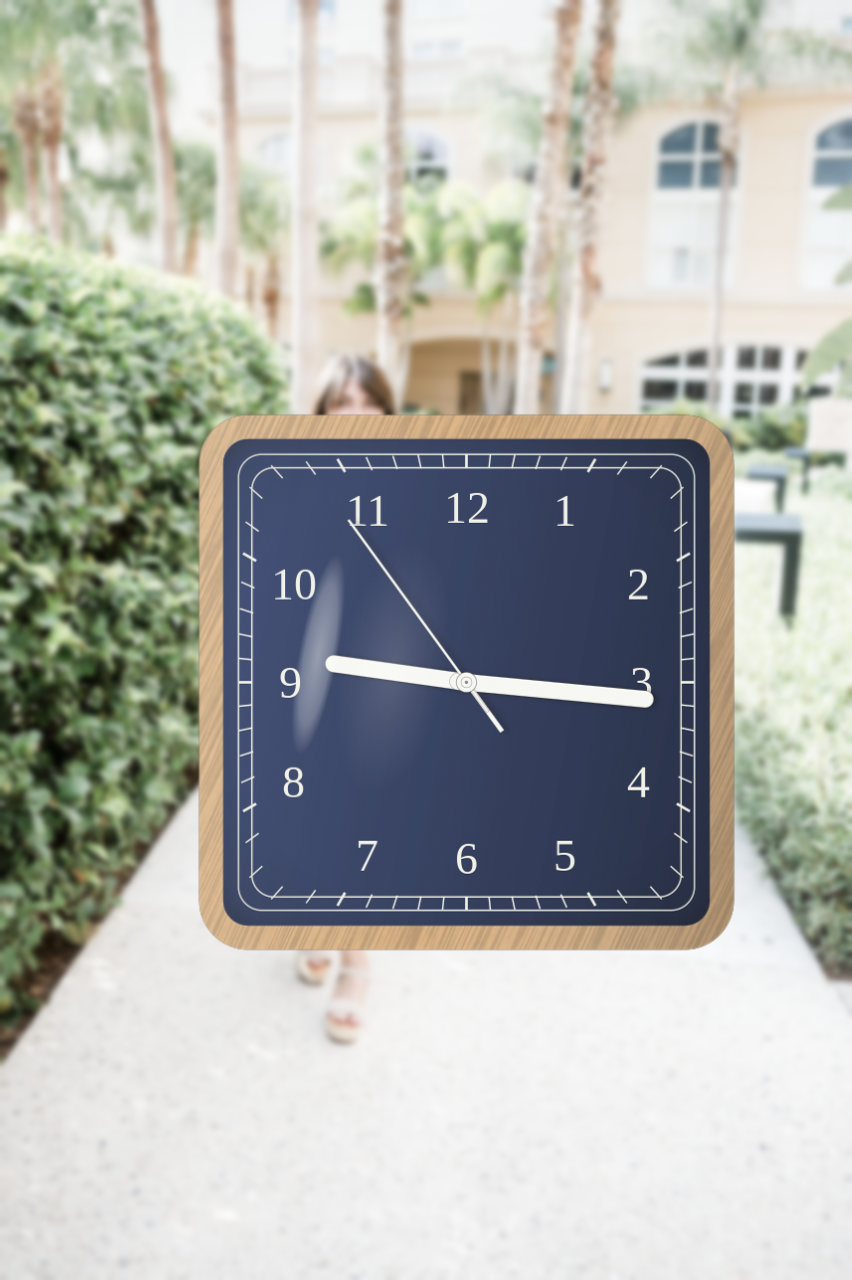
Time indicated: 9:15:54
